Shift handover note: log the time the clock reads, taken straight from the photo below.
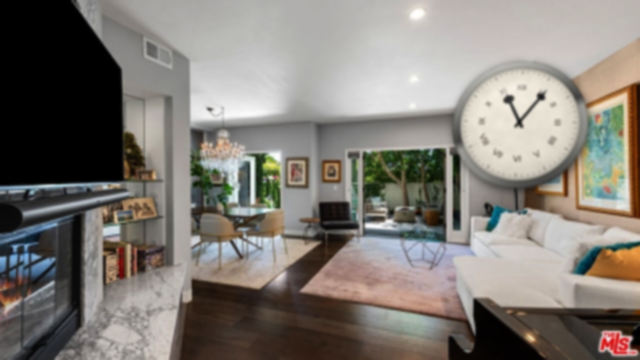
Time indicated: 11:06
